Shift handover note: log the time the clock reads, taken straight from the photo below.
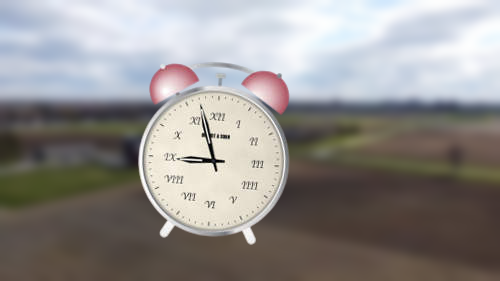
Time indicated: 8:57
